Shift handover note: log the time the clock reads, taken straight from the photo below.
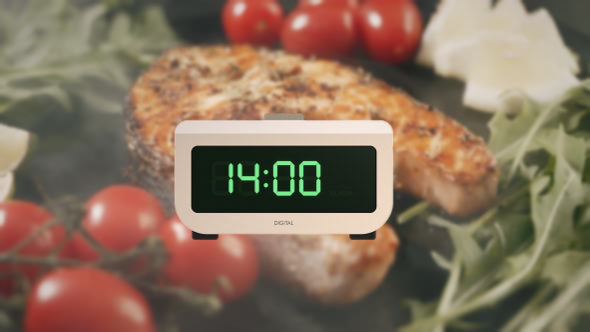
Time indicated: 14:00
